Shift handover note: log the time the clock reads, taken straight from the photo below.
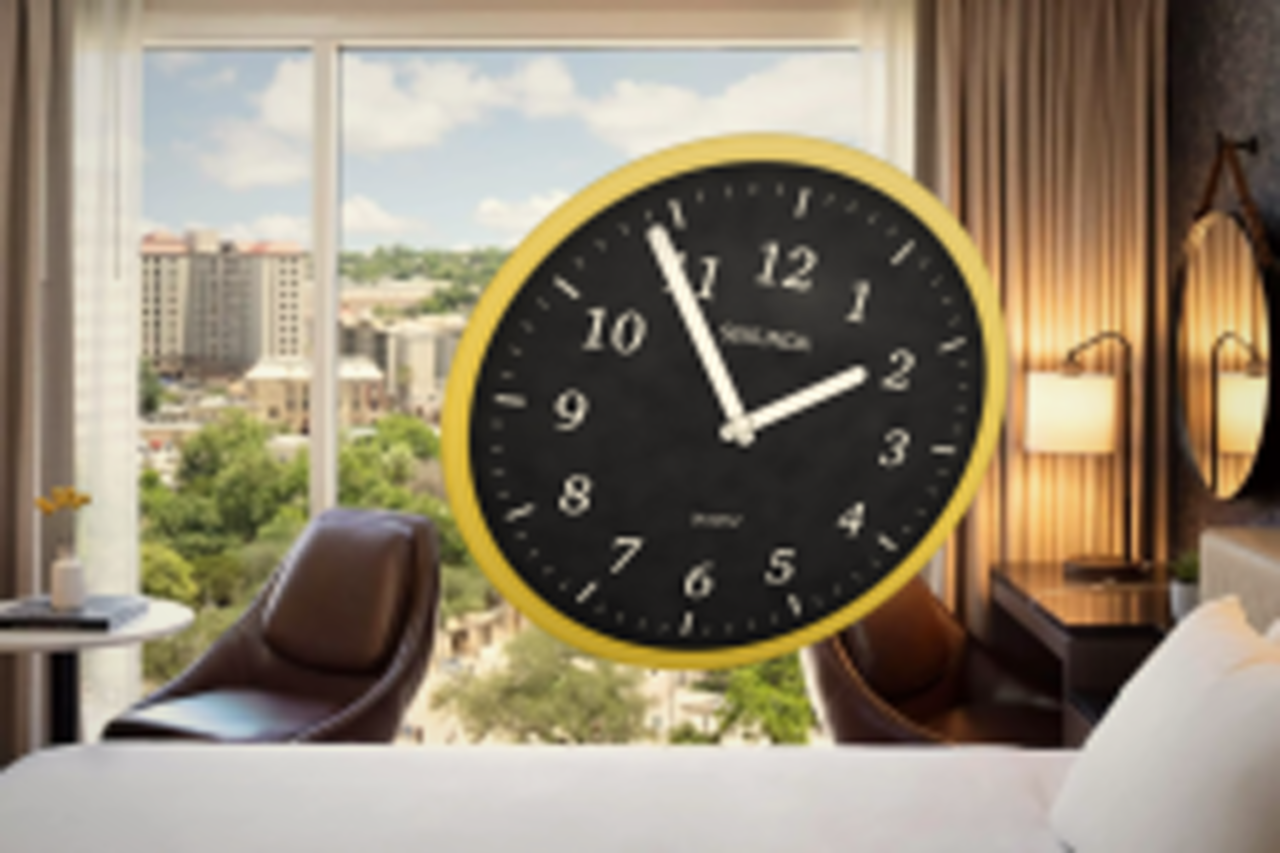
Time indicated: 1:54
